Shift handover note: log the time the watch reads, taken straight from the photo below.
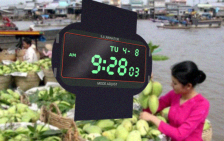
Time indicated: 9:28:03
